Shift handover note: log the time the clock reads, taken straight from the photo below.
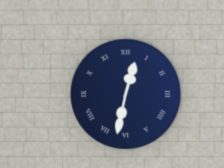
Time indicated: 12:32
